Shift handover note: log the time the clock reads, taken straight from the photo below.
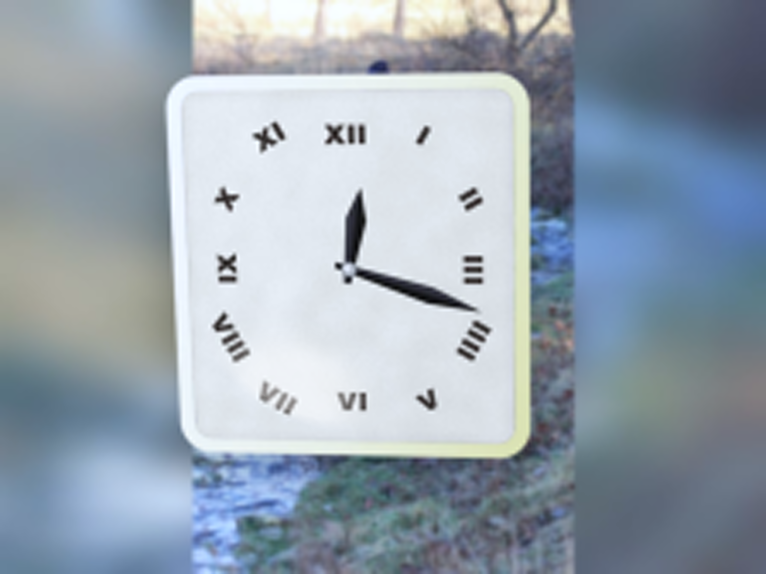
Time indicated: 12:18
